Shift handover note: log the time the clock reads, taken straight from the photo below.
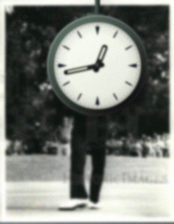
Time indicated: 12:43
